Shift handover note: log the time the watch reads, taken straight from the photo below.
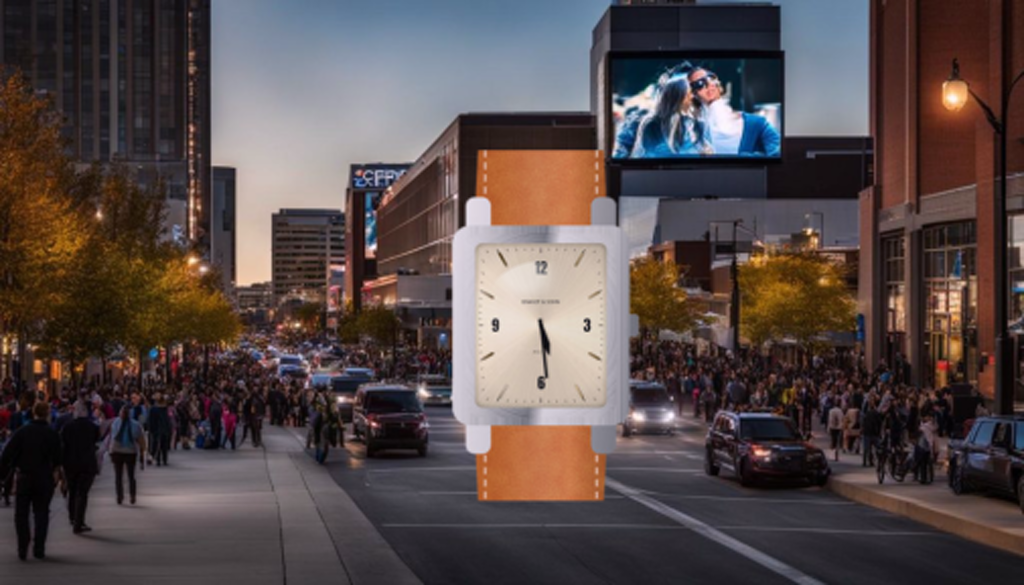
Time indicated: 5:29
